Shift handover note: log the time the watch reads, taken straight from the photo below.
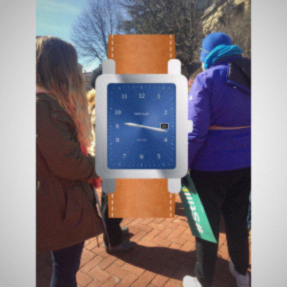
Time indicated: 9:17
